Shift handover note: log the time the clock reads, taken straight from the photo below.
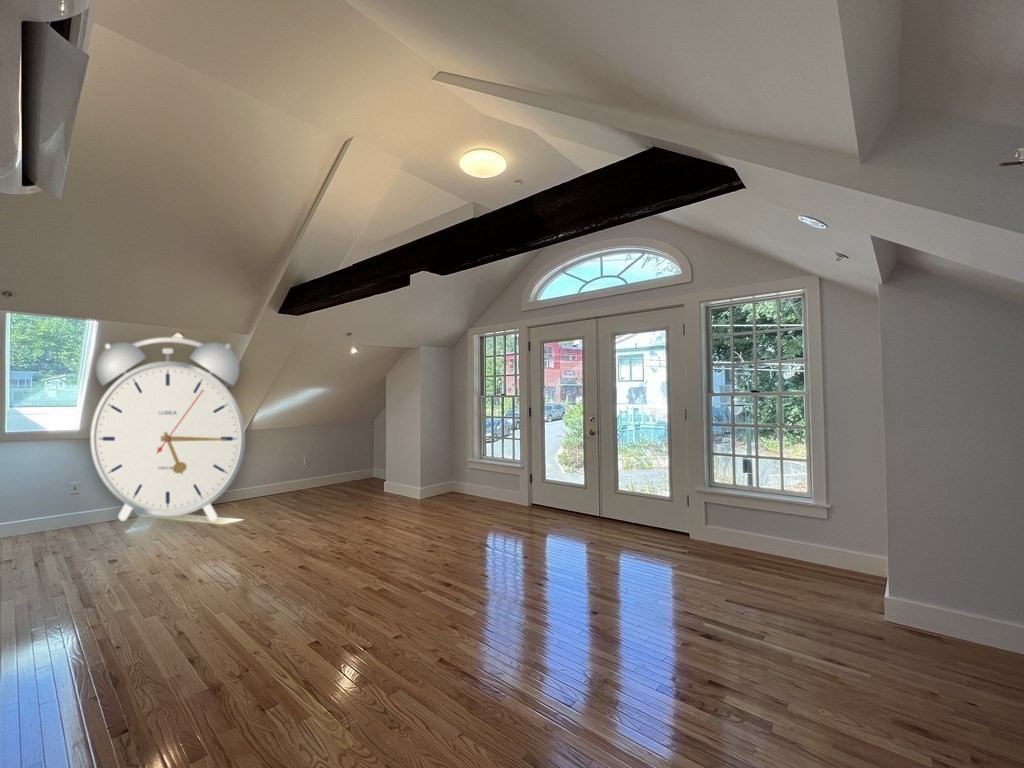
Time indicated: 5:15:06
